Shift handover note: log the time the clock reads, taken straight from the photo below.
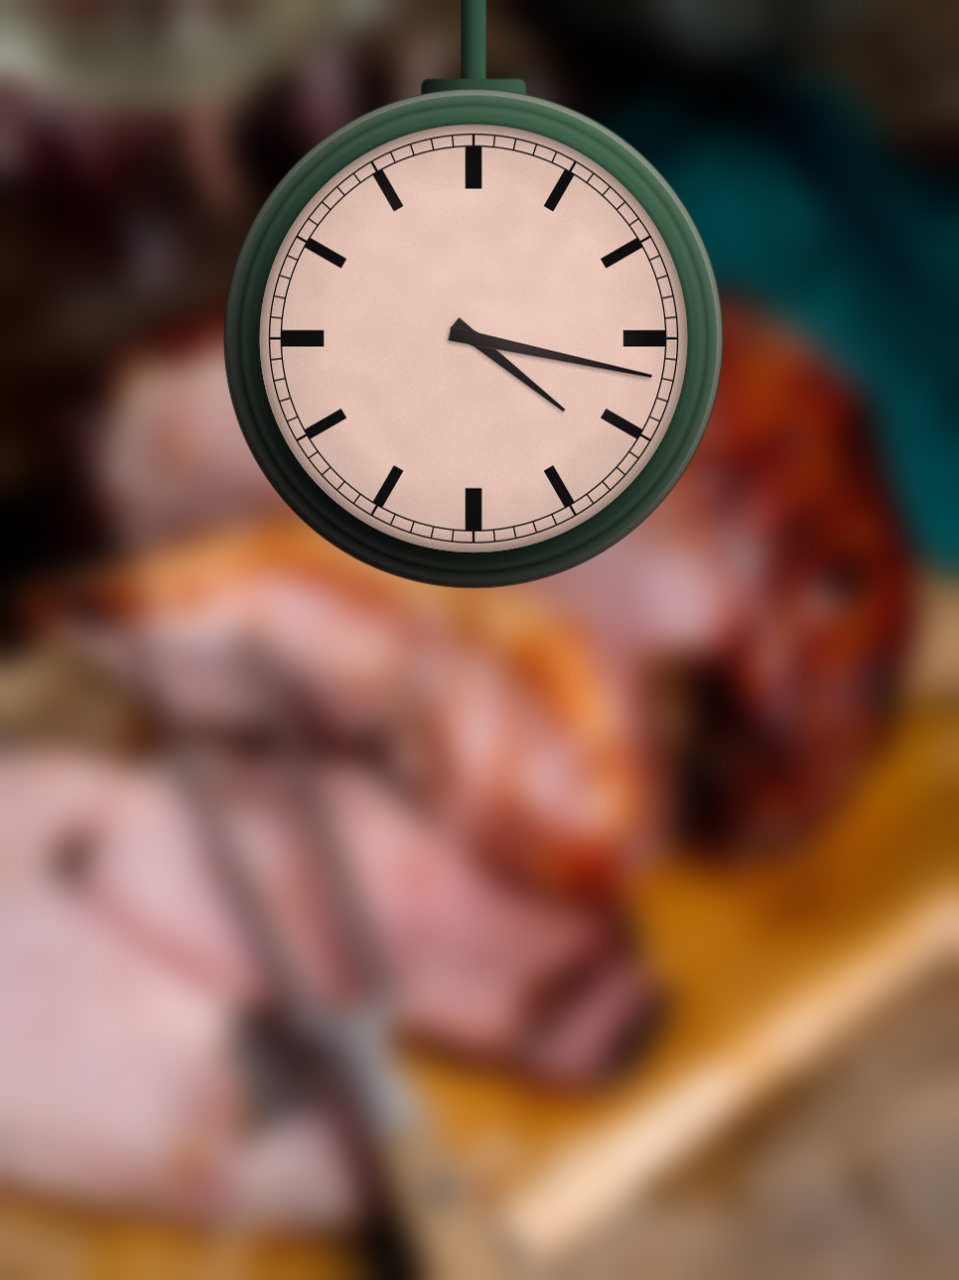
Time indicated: 4:17
